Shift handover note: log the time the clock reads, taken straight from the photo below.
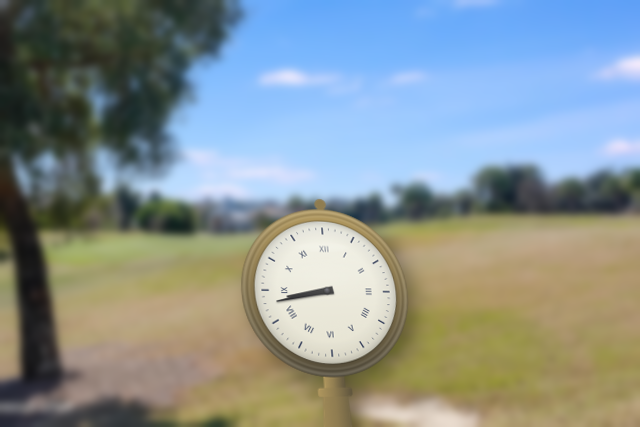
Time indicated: 8:43
